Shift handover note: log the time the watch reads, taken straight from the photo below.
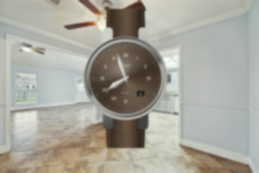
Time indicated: 7:57
